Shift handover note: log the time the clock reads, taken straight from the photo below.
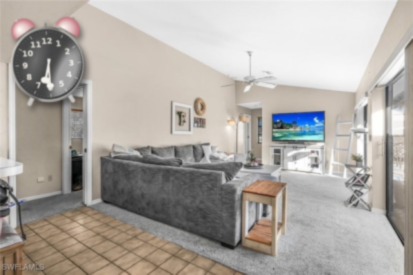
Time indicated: 6:30
